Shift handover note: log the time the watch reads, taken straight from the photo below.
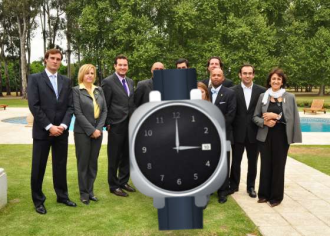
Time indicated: 3:00
